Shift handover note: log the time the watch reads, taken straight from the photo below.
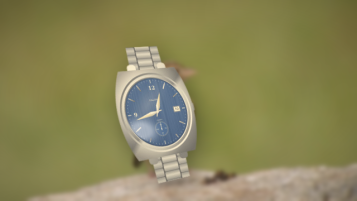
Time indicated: 12:43
